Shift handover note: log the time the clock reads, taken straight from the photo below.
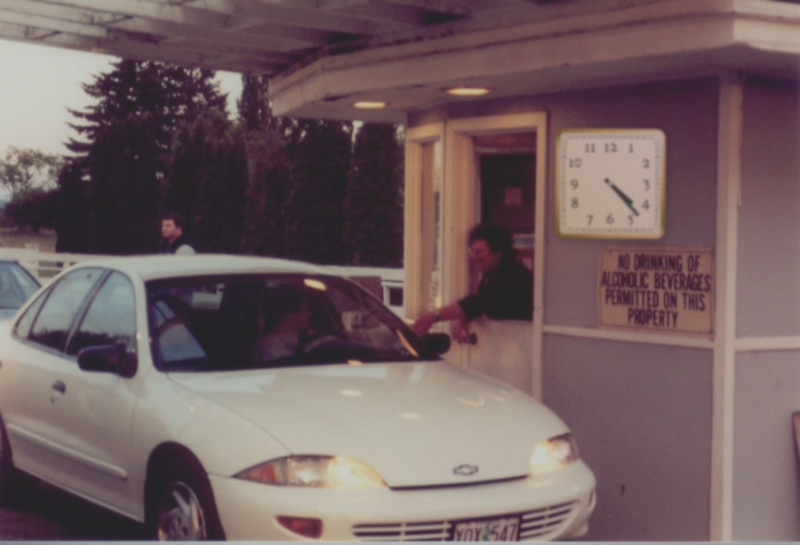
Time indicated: 4:23
